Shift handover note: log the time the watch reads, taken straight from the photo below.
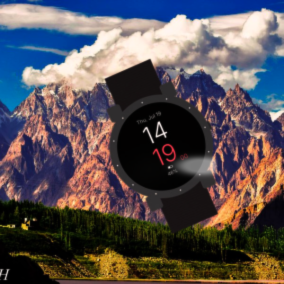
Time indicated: 14:19
